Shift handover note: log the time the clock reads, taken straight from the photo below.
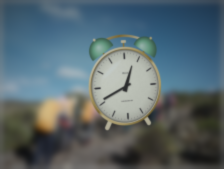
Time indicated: 12:41
